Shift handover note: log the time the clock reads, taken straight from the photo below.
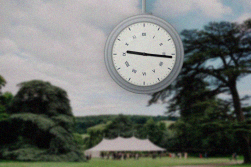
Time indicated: 9:16
